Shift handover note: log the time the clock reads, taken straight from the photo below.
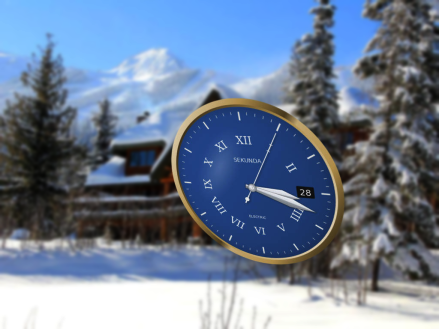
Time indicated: 3:18:05
